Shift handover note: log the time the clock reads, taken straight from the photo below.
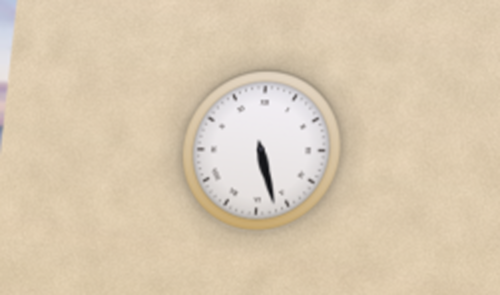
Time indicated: 5:27
